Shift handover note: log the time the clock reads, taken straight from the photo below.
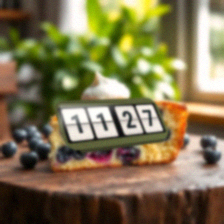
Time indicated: 11:27
